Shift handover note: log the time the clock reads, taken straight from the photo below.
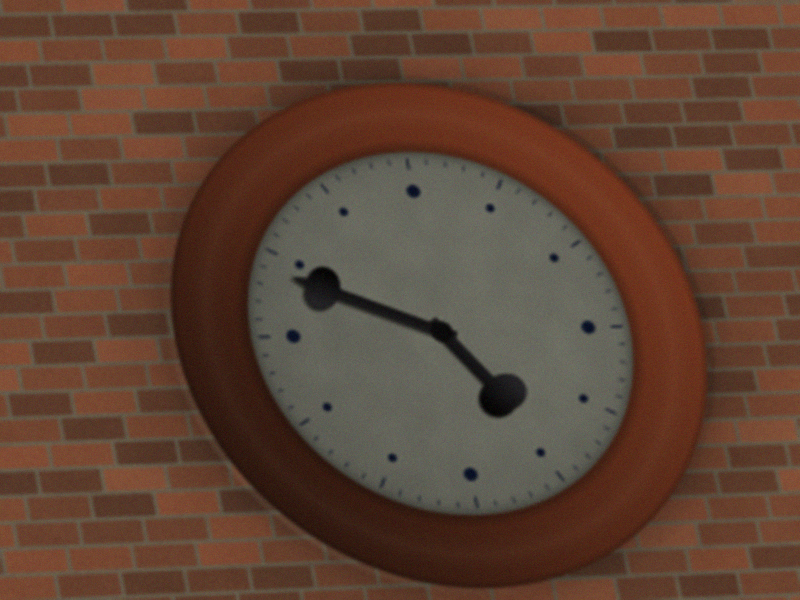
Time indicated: 4:49
